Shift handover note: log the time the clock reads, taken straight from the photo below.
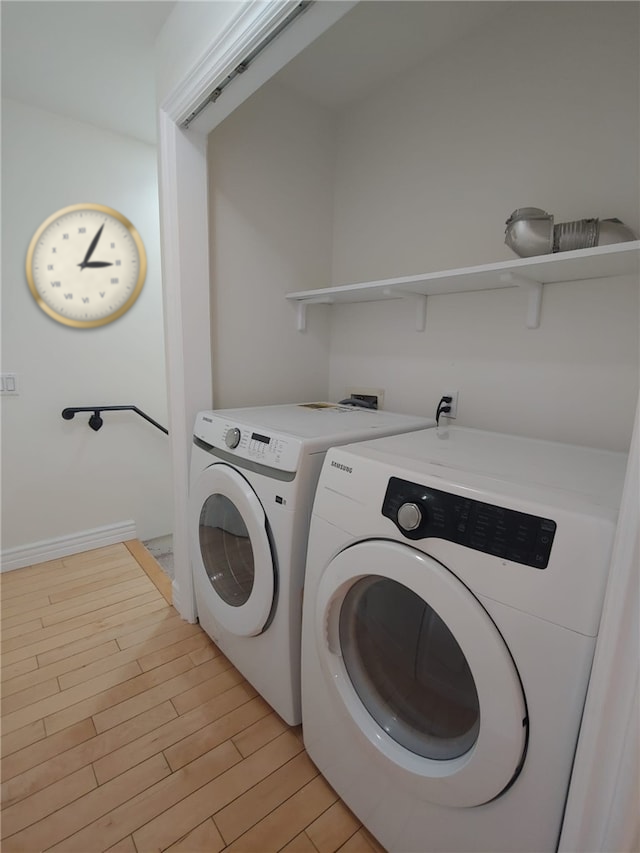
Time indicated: 3:05
